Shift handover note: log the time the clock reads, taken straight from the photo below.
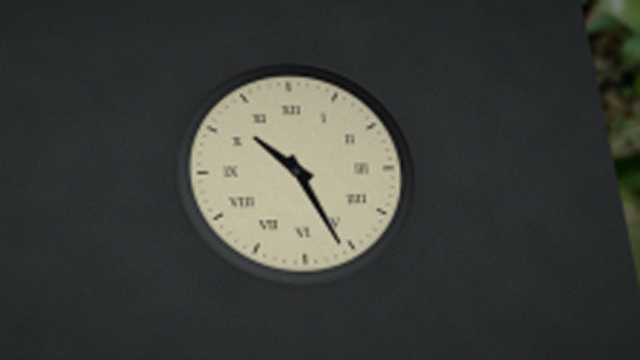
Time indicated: 10:26
